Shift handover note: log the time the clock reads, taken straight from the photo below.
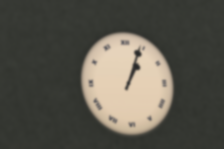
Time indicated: 1:04
